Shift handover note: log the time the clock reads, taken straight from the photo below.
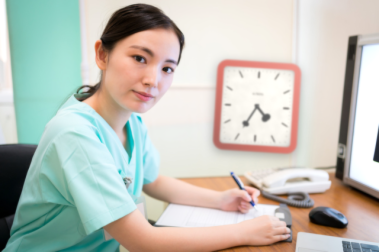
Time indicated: 4:35
